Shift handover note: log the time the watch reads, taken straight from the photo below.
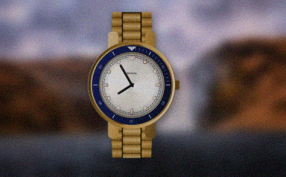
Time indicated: 7:55
